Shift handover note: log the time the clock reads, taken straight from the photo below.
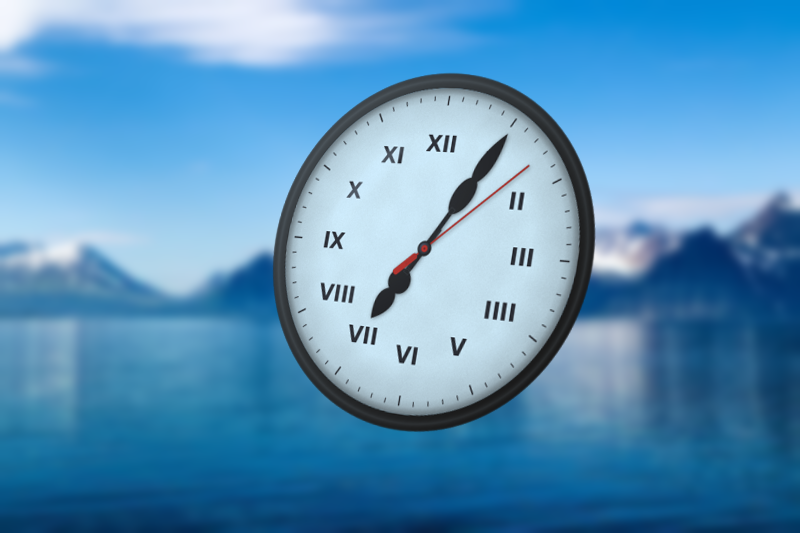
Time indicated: 7:05:08
